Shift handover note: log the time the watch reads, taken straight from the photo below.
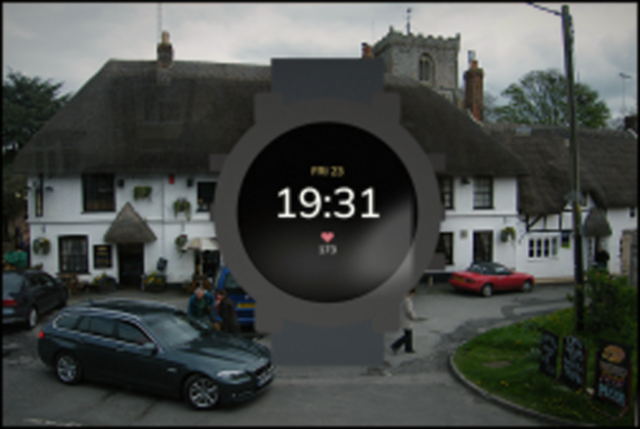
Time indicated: 19:31
